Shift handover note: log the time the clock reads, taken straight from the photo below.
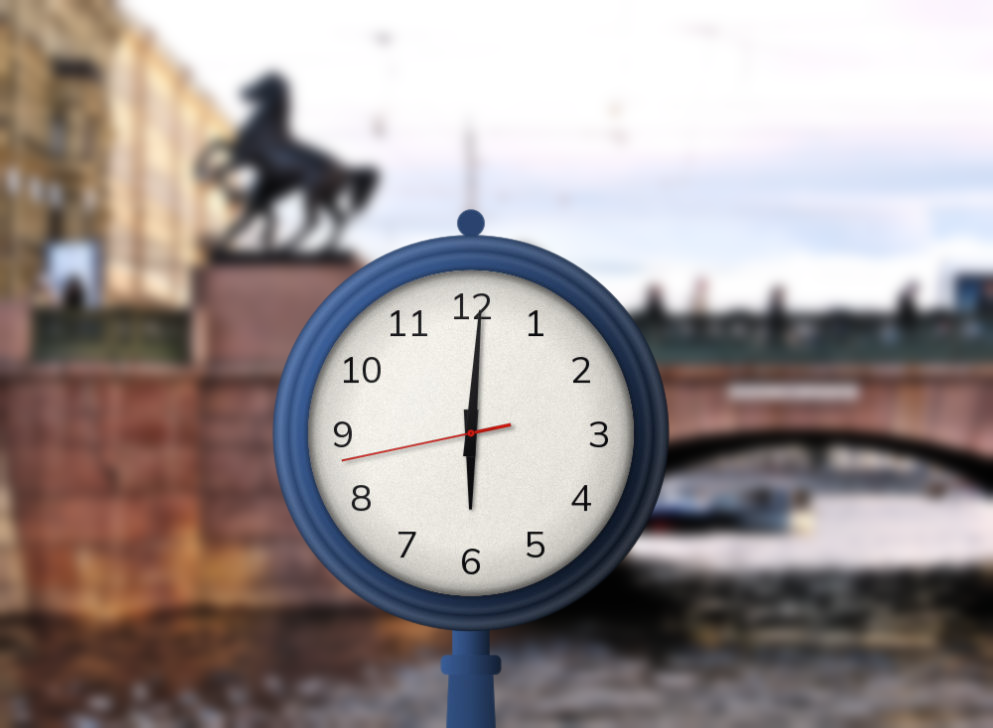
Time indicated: 6:00:43
